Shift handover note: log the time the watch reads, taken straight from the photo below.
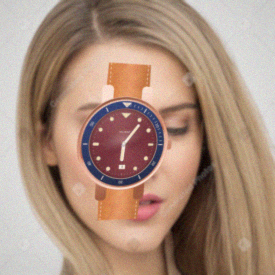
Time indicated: 6:06
